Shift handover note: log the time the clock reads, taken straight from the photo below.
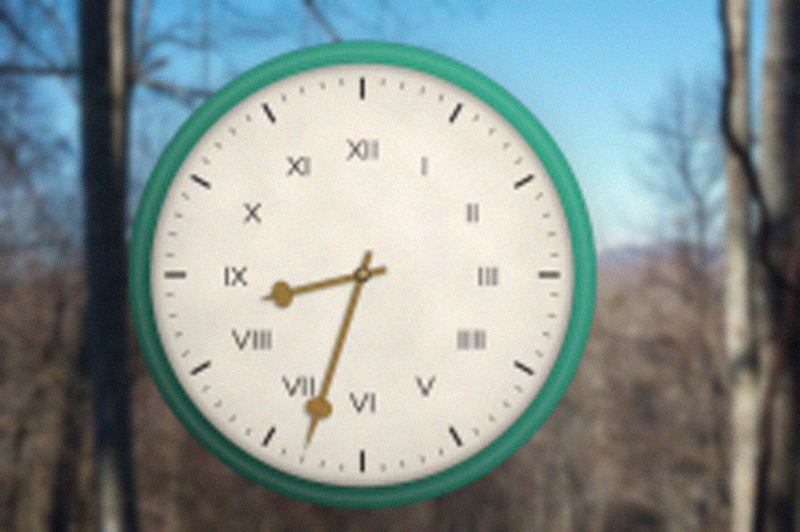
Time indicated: 8:33
